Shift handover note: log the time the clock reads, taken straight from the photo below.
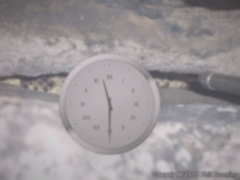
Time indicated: 11:30
